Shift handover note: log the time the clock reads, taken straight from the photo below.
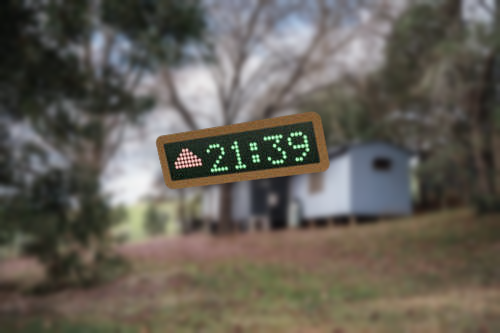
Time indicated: 21:39
